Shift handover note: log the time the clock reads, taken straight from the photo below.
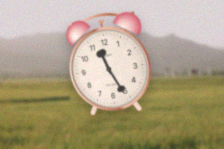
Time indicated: 11:26
